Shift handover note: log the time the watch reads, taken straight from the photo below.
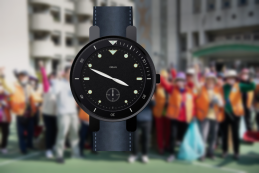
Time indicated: 3:49
